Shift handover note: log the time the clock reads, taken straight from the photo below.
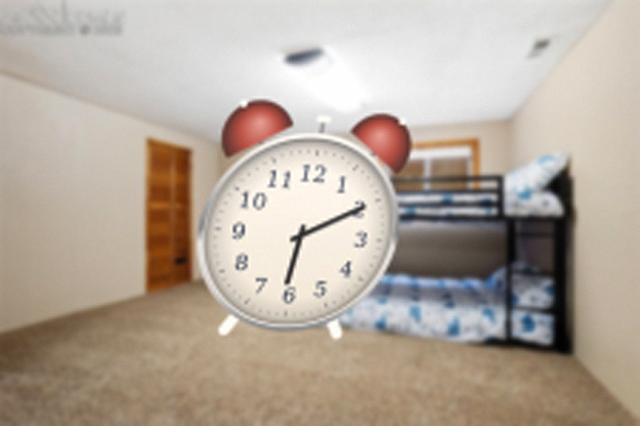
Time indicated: 6:10
